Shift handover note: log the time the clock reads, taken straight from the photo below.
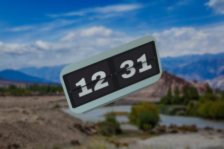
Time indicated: 12:31
